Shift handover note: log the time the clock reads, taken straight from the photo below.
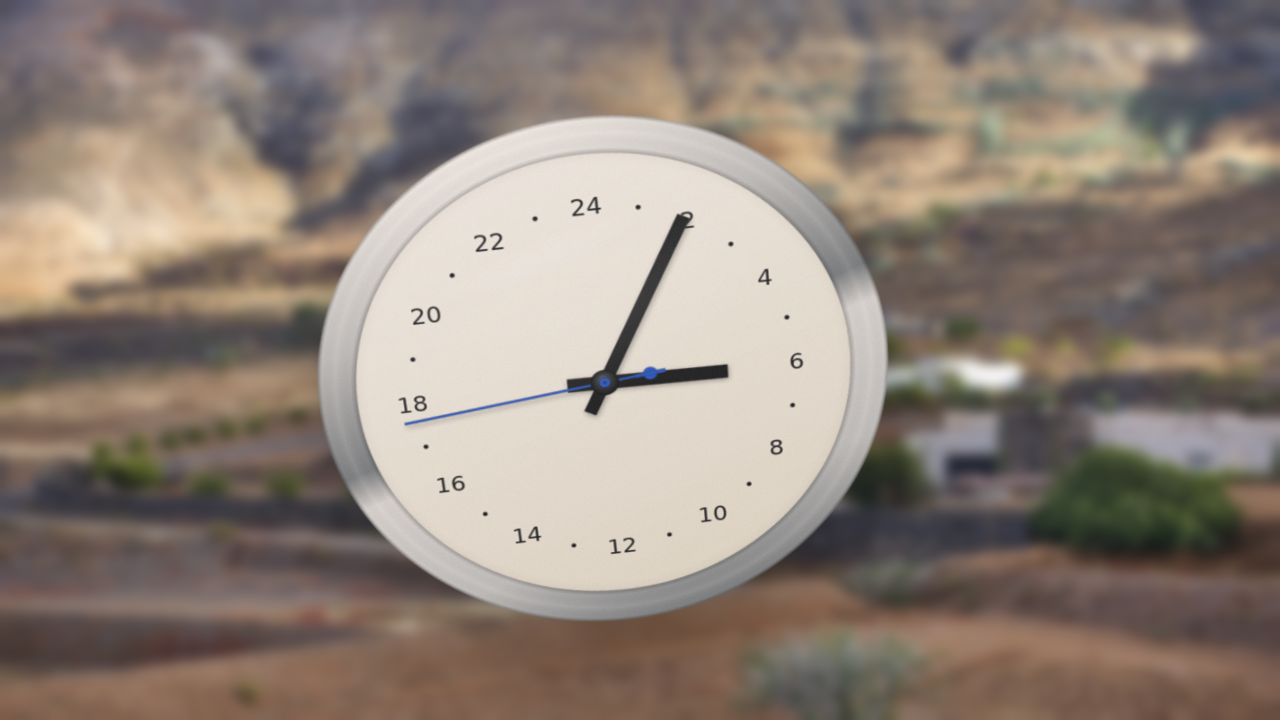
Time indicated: 6:04:44
